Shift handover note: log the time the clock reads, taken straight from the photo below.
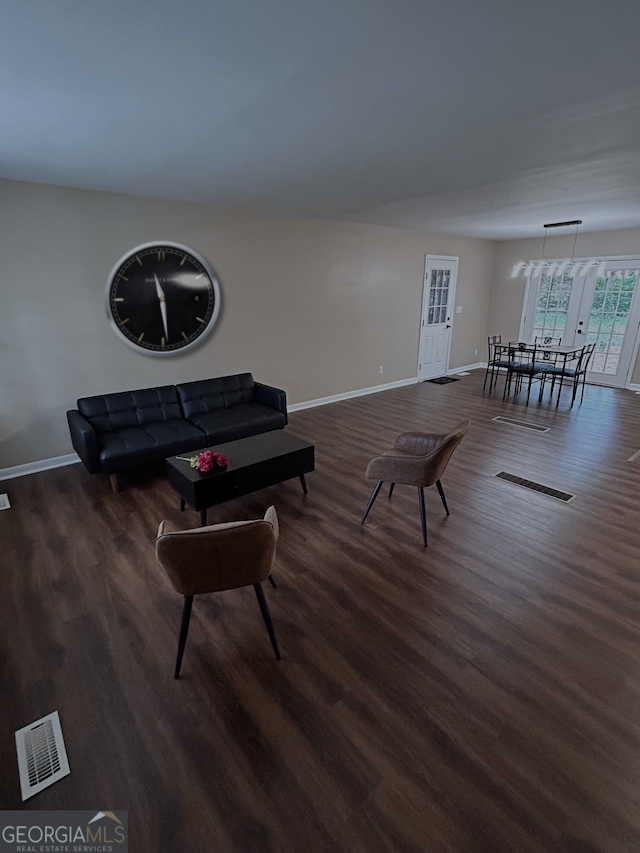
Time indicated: 11:29
